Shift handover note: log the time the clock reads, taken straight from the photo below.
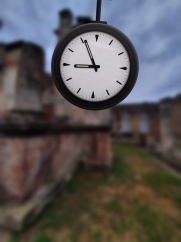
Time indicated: 8:56
